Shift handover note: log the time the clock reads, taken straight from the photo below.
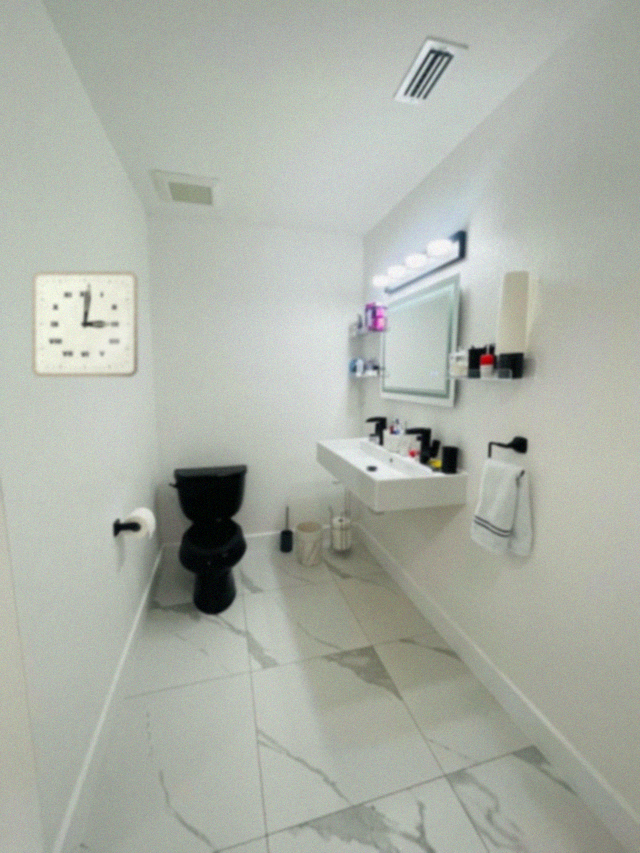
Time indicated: 3:01
